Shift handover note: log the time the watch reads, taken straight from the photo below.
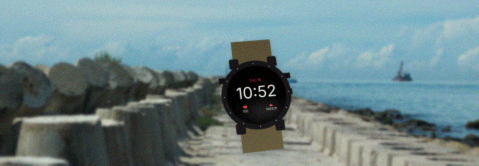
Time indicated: 10:52
